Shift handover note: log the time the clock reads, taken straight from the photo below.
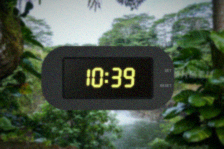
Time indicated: 10:39
